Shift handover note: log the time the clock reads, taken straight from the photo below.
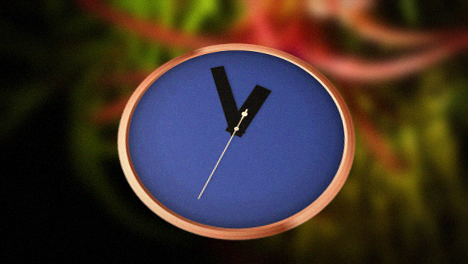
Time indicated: 12:57:34
